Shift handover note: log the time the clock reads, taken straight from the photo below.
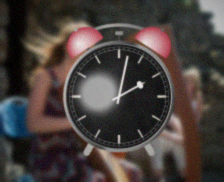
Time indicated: 2:02
